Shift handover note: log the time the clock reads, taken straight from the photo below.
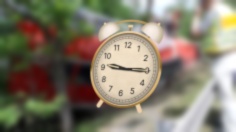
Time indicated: 9:15
